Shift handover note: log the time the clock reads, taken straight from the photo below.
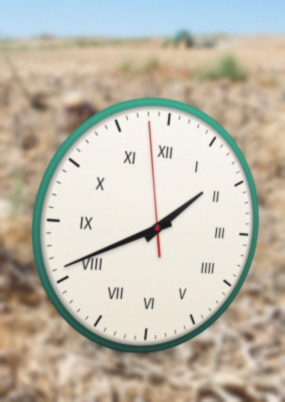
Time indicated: 1:40:58
